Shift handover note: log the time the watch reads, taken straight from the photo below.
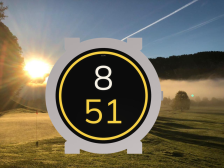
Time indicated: 8:51
